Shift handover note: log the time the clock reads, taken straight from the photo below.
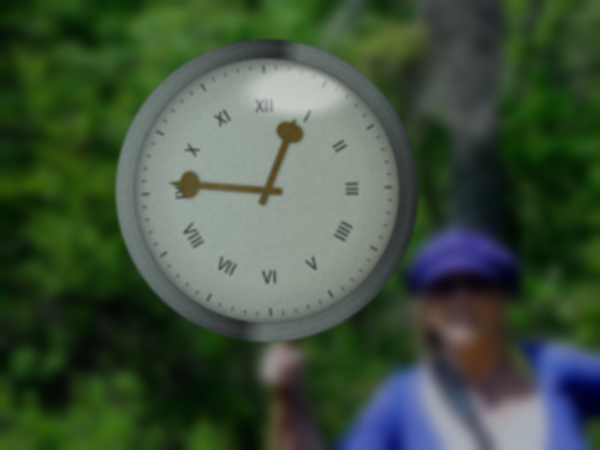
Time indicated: 12:46
